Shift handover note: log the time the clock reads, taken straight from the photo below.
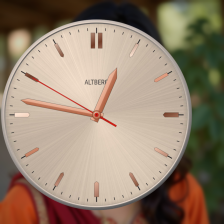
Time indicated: 12:46:50
